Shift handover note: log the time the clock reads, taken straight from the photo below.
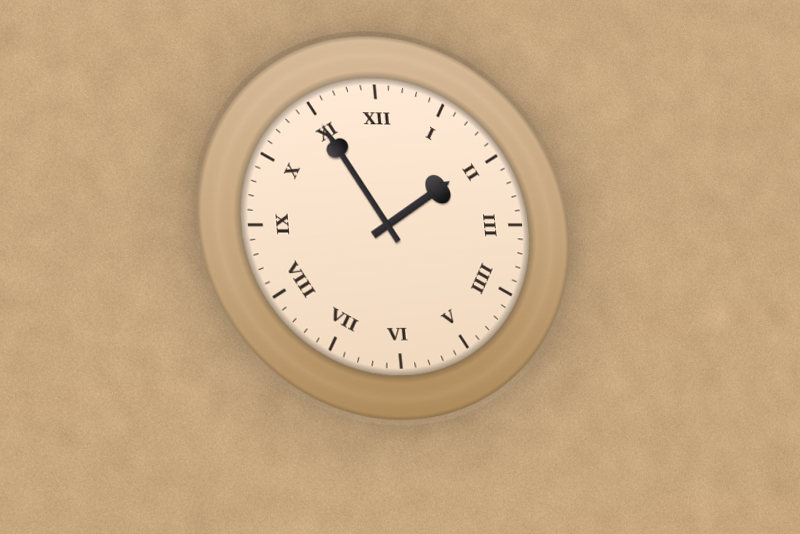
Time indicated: 1:55
